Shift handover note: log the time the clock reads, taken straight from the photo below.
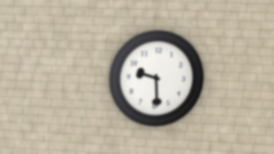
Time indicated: 9:29
